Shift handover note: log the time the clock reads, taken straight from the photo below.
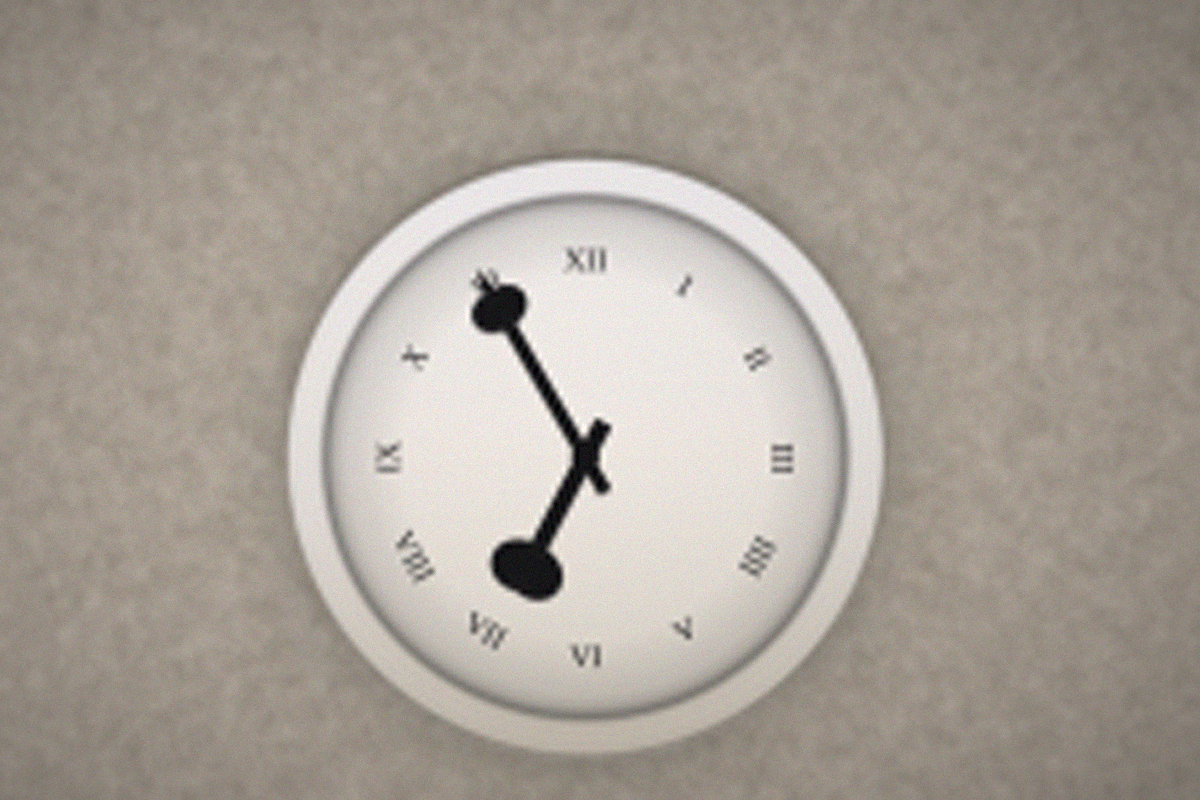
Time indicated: 6:55
